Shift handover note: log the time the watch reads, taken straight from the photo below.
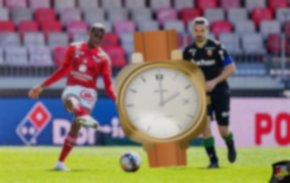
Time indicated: 2:00
